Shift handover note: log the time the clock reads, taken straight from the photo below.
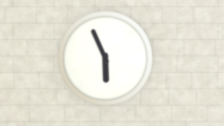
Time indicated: 5:56
